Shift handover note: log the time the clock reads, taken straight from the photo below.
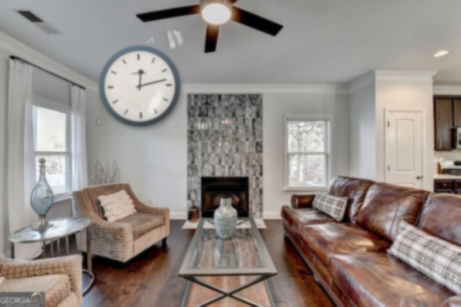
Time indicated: 12:13
